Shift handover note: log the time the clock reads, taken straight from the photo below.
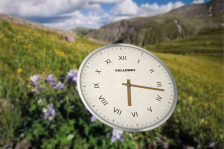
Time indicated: 6:17
